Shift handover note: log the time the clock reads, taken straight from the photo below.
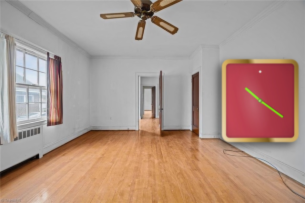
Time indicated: 10:21
